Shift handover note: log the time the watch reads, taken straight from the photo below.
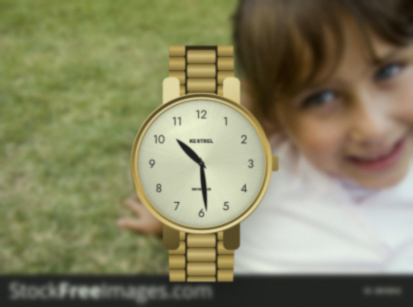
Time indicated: 10:29
